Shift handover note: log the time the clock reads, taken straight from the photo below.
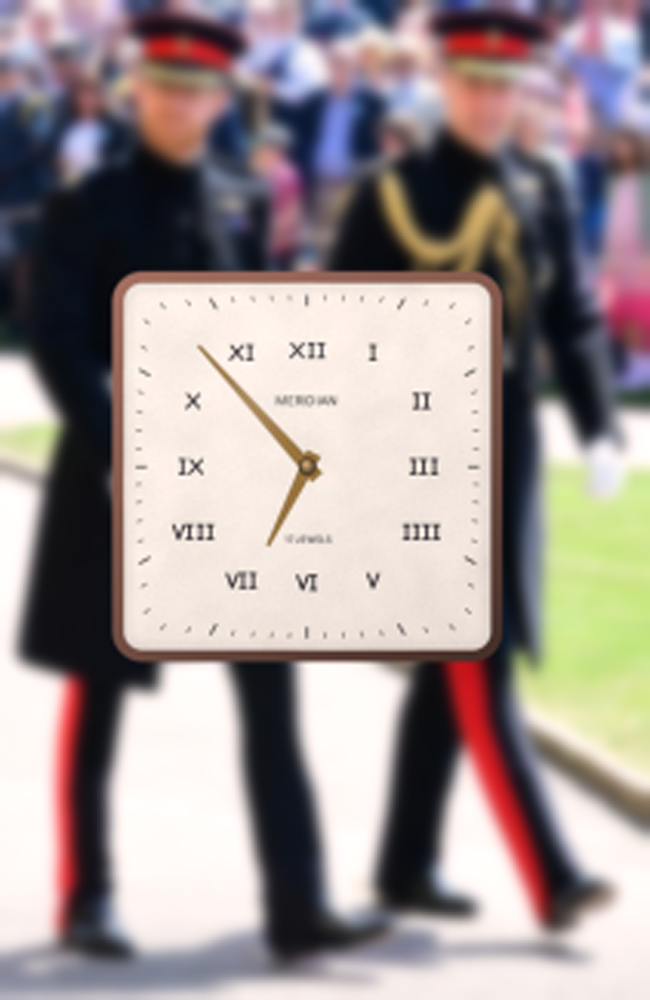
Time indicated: 6:53
